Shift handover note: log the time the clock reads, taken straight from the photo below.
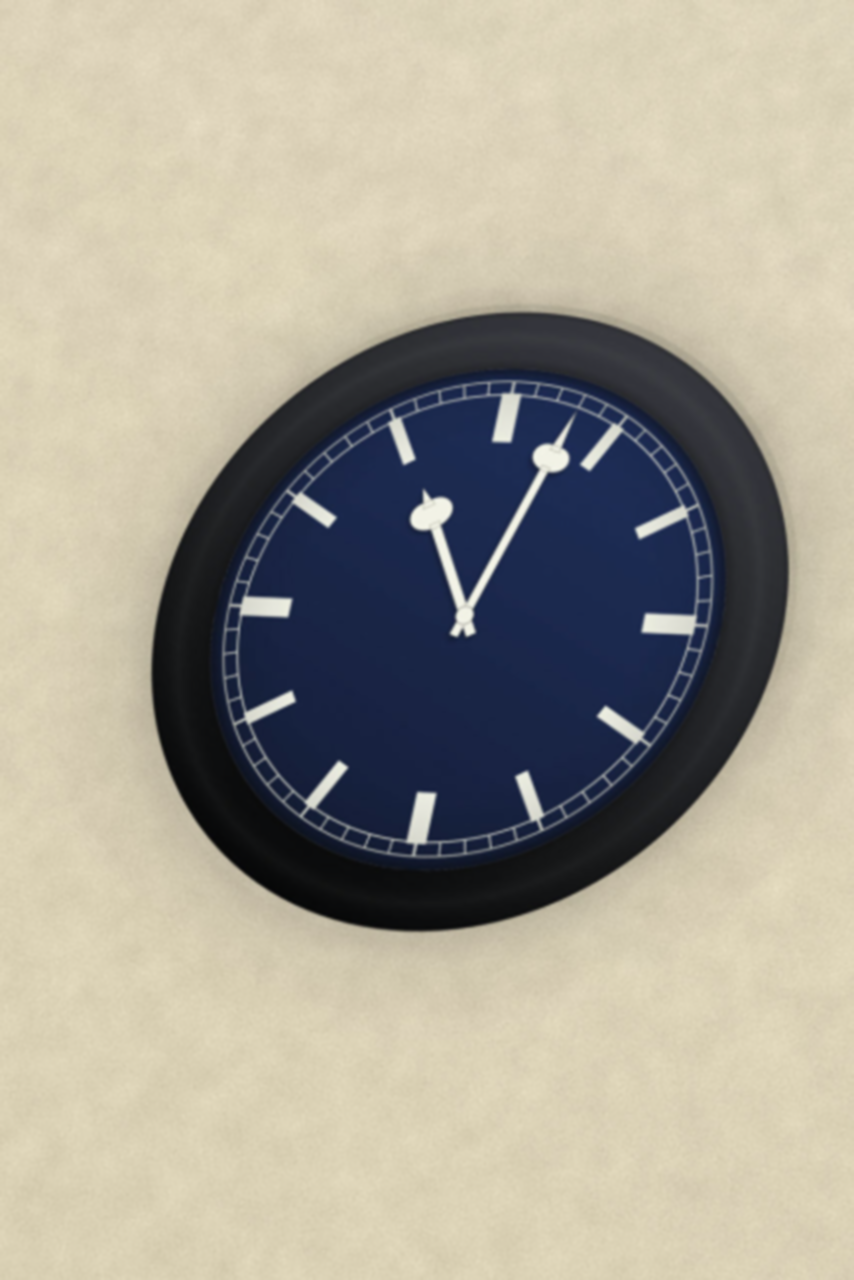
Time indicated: 11:03
